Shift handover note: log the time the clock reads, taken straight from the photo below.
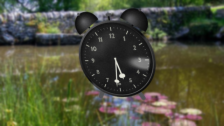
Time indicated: 5:31
